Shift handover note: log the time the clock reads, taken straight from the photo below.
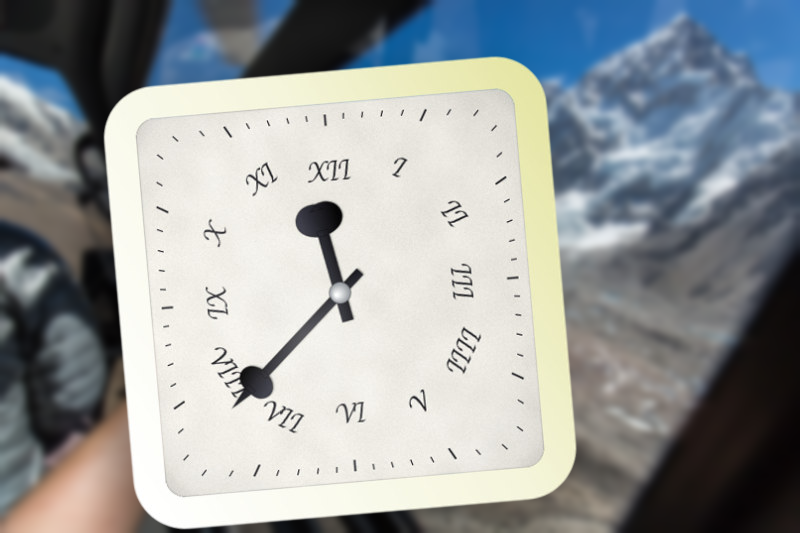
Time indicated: 11:38
